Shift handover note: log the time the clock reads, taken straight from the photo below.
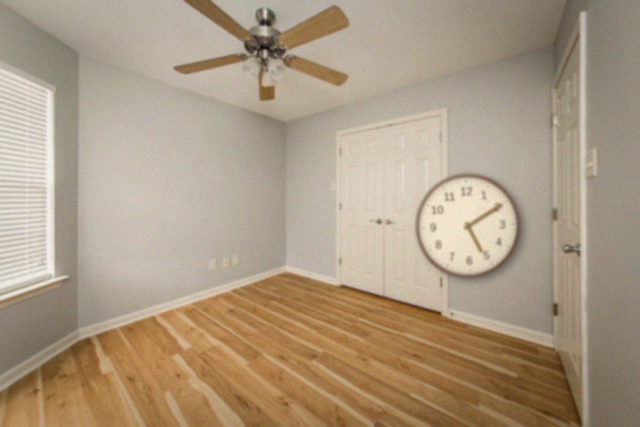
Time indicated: 5:10
